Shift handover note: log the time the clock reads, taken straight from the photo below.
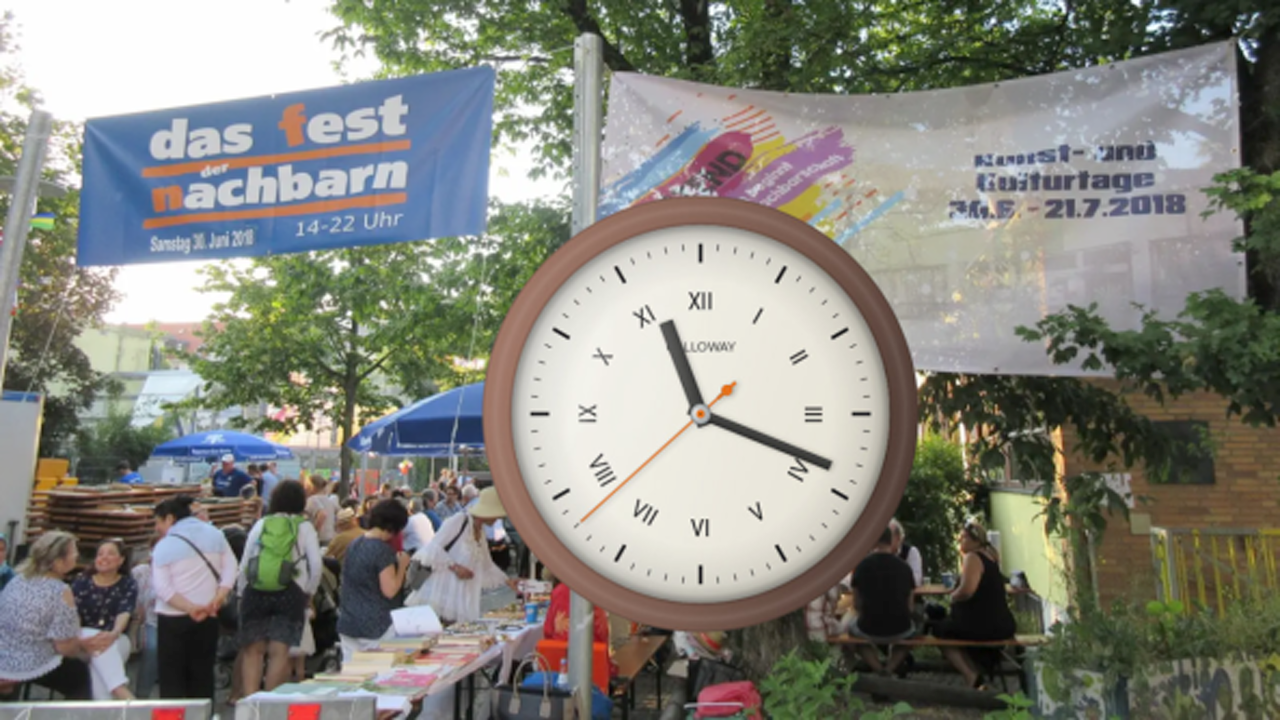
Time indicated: 11:18:38
